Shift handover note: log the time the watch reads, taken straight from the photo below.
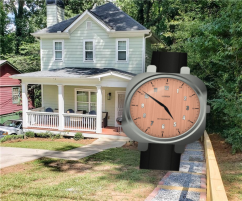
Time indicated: 4:51
